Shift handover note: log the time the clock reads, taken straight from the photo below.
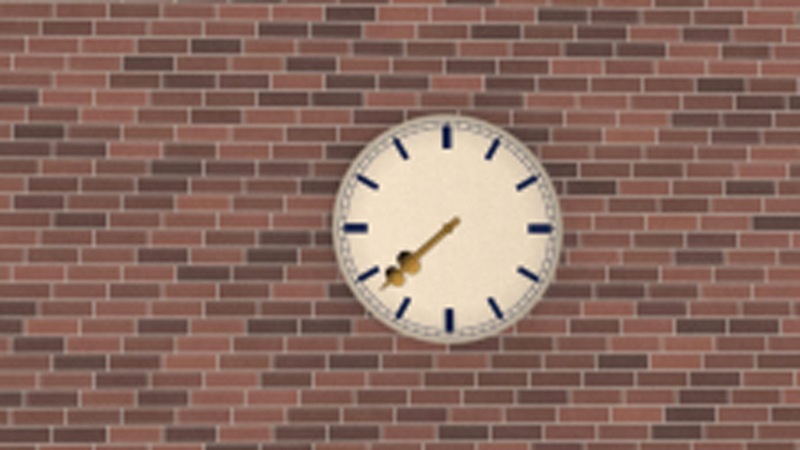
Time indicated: 7:38
